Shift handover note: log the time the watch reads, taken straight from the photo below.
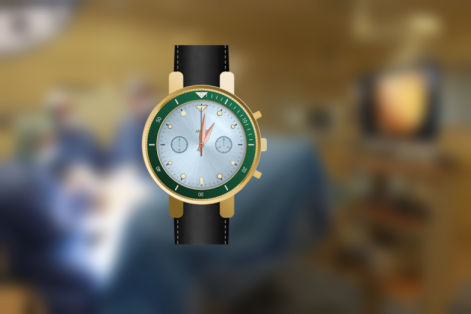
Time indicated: 1:01
